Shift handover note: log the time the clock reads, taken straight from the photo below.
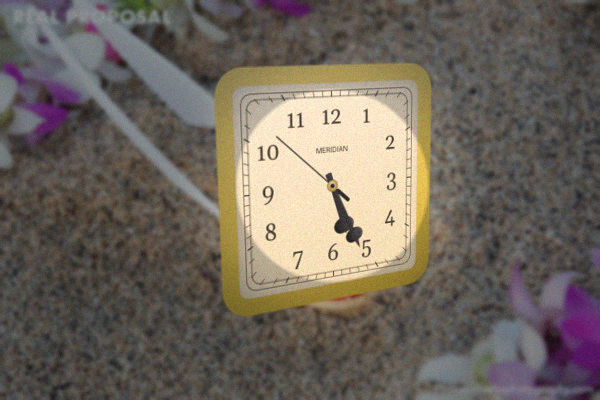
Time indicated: 5:25:52
